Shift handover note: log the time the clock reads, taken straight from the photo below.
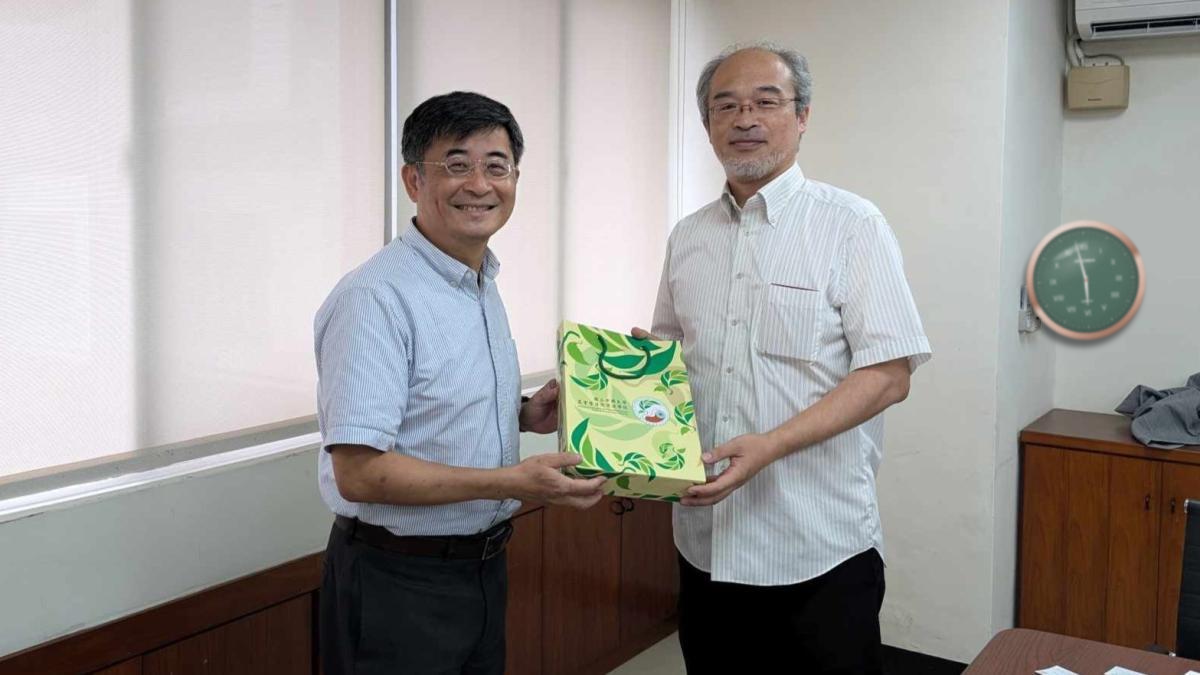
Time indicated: 5:58
